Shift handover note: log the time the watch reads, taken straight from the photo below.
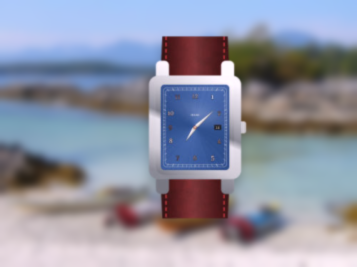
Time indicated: 7:08
